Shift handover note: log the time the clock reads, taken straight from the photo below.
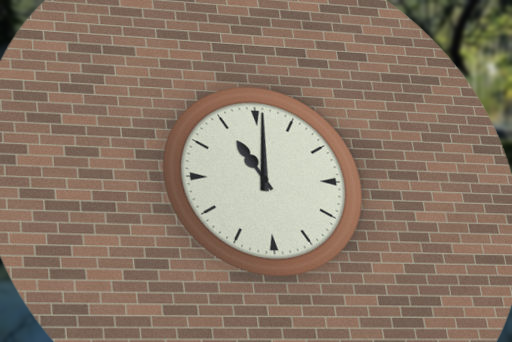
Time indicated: 11:01
